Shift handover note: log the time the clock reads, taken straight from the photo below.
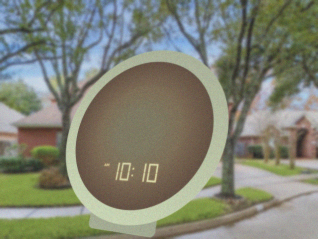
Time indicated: 10:10
